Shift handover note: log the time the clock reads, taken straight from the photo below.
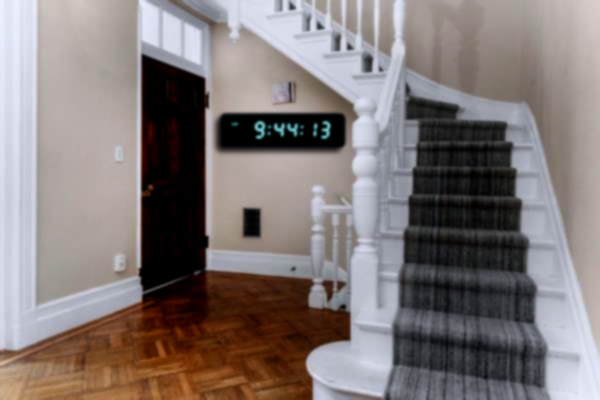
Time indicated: 9:44:13
